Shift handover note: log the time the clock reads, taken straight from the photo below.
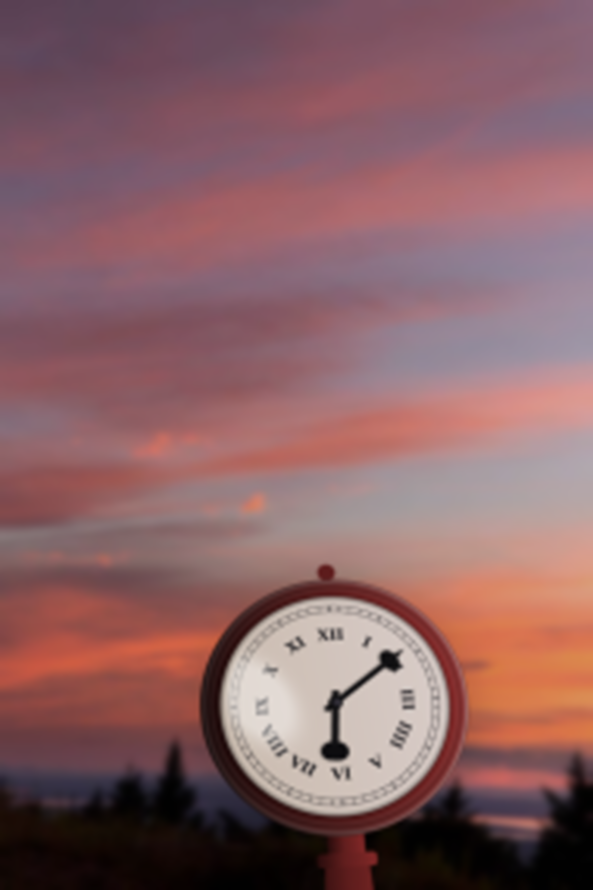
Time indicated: 6:09
